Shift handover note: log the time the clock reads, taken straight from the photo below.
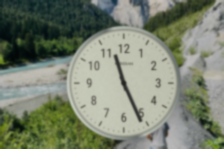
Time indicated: 11:26
